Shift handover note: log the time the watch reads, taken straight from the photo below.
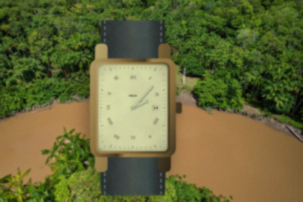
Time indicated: 2:07
